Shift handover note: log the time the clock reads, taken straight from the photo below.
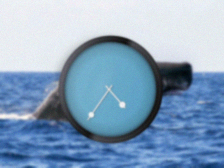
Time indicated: 4:36
